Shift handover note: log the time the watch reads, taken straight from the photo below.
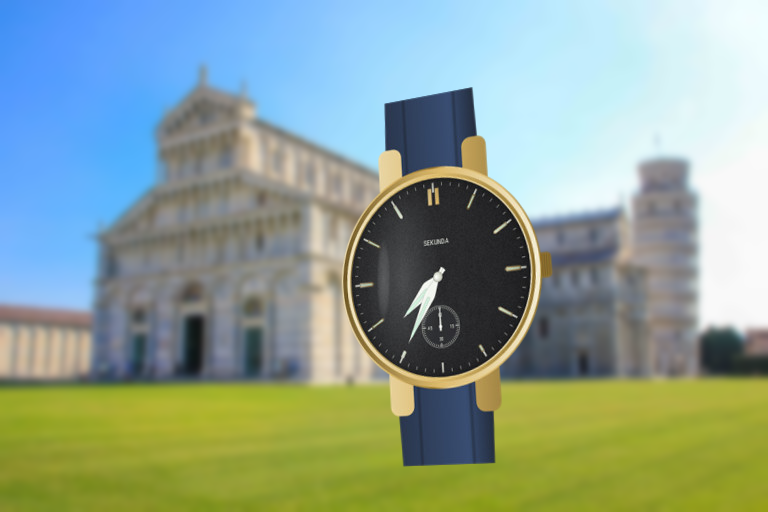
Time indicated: 7:35
